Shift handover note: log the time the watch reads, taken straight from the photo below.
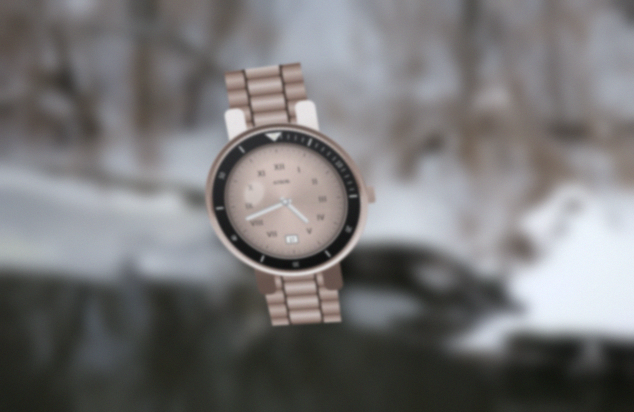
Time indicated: 4:42
